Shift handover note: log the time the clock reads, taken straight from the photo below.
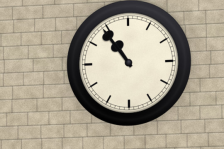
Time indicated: 10:54
